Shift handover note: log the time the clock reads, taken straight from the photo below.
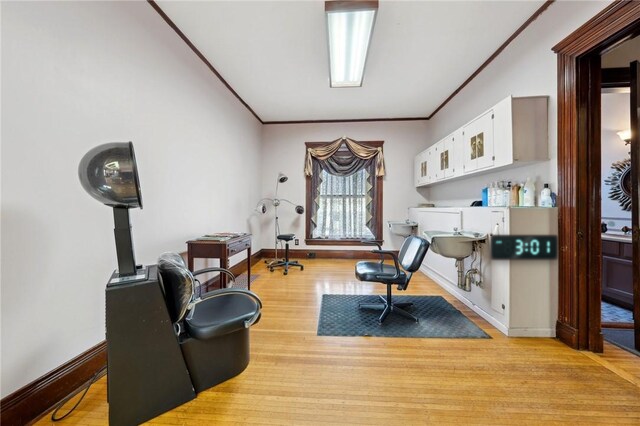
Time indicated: 3:01
